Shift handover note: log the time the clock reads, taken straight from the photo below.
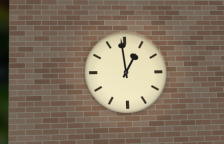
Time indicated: 12:59
